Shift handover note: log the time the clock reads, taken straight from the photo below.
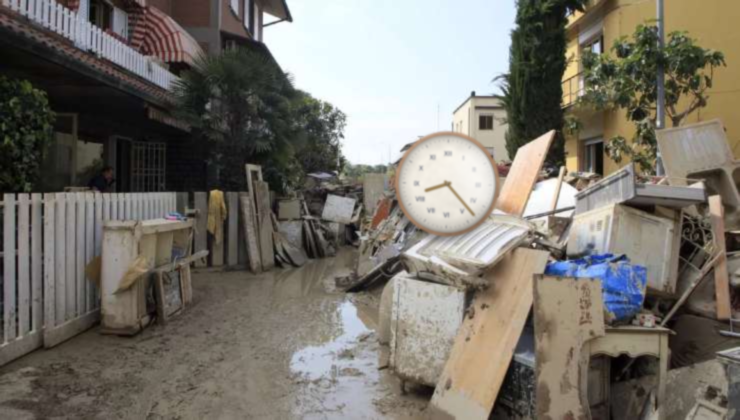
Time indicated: 8:23
